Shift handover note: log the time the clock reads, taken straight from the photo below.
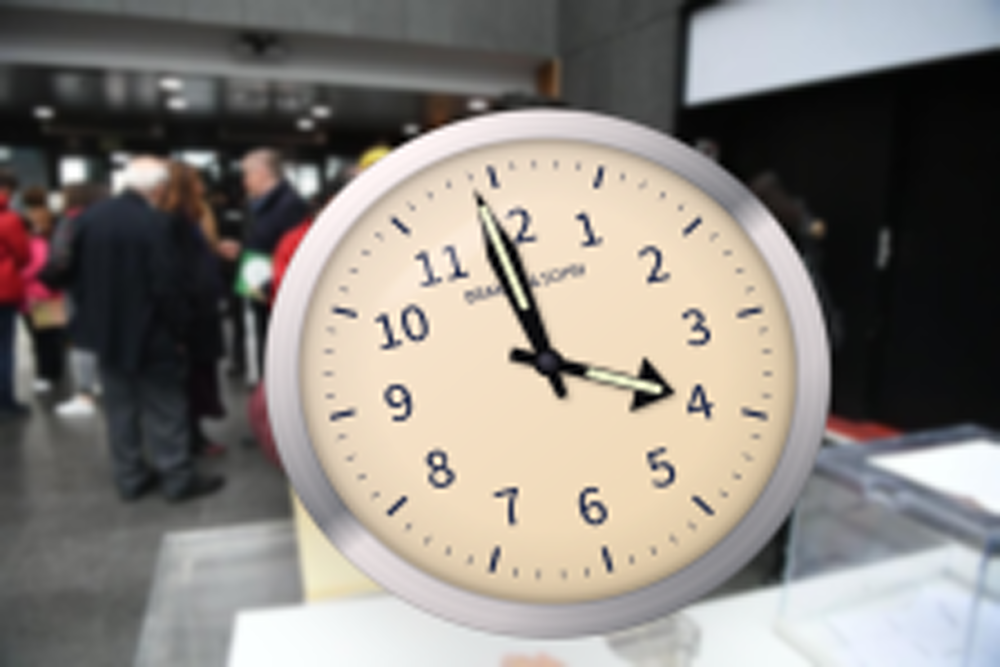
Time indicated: 3:59
